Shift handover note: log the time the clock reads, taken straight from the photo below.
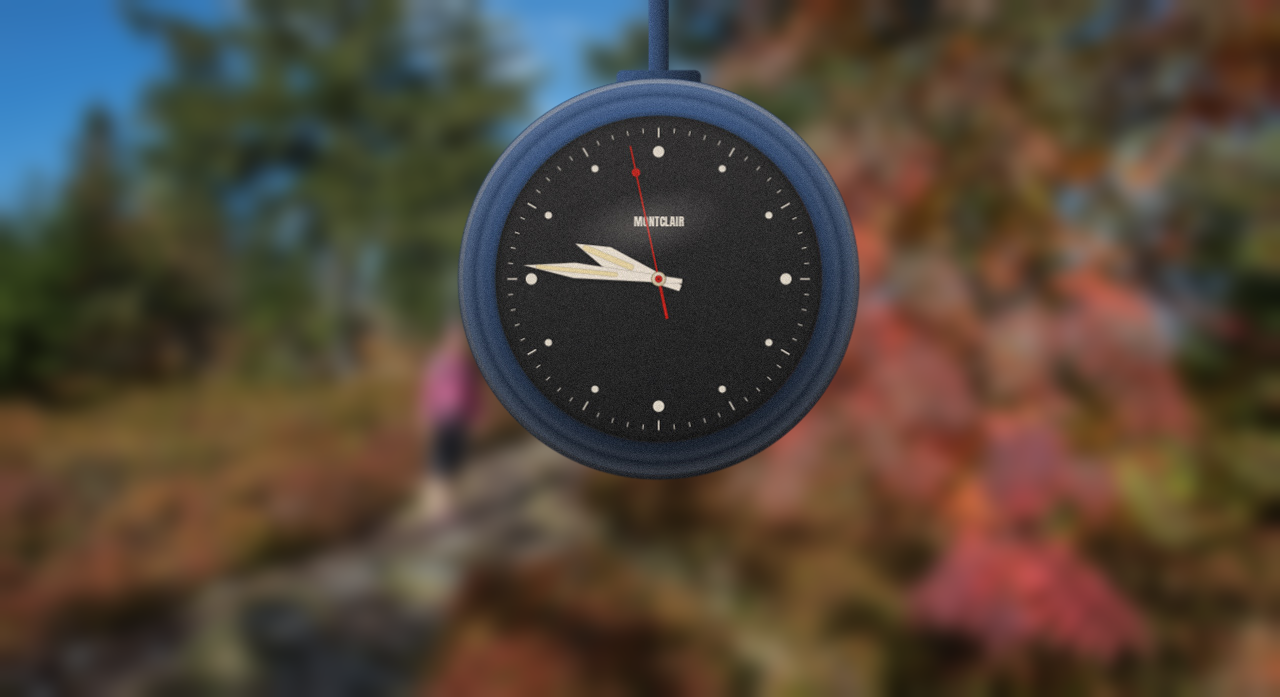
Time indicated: 9:45:58
